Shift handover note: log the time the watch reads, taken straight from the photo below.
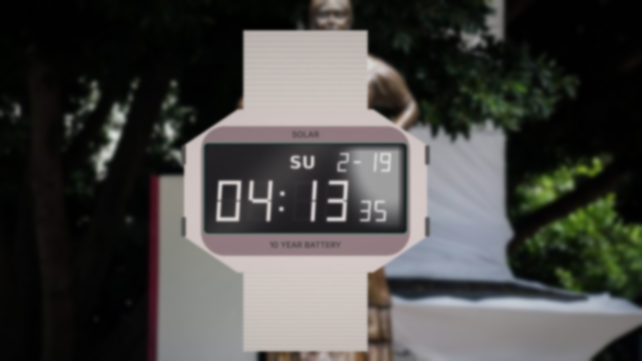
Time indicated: 4:13:35
